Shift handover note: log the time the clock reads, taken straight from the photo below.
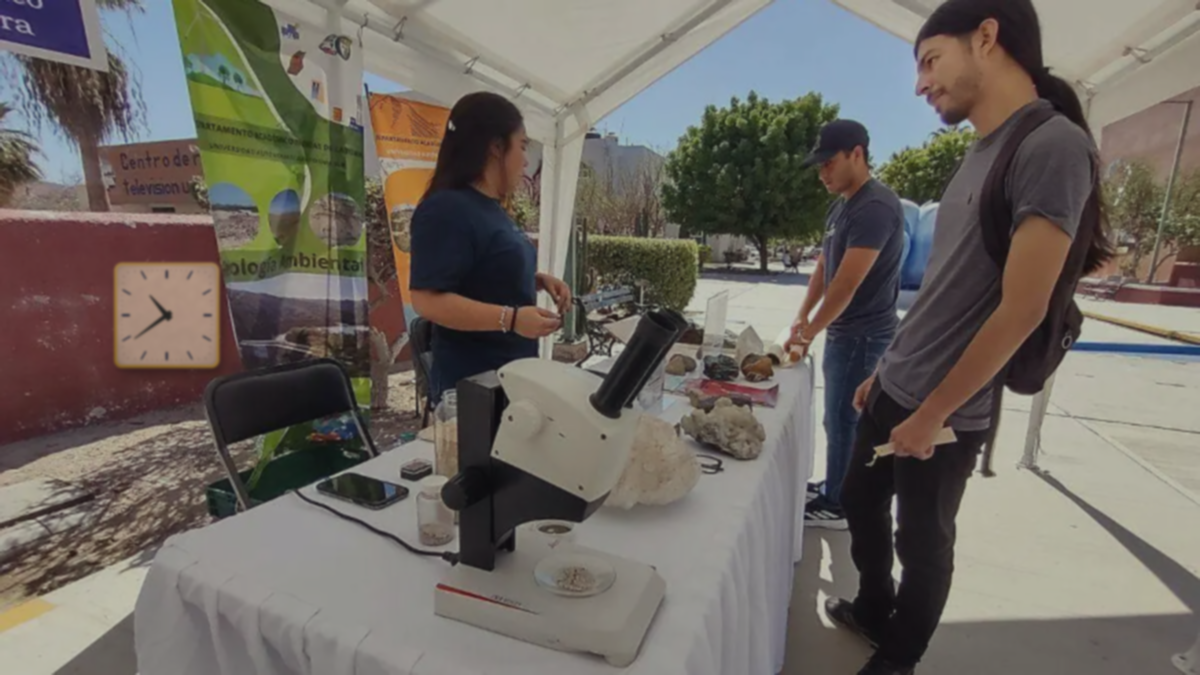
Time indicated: 10:39
